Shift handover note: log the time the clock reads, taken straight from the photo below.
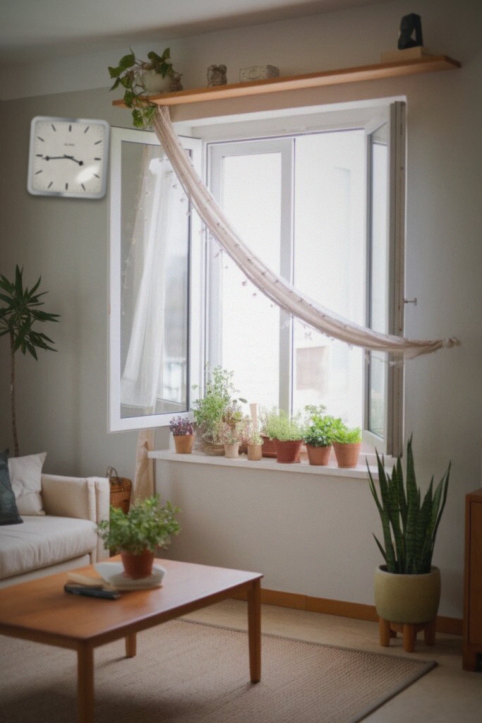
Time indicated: 3:44
